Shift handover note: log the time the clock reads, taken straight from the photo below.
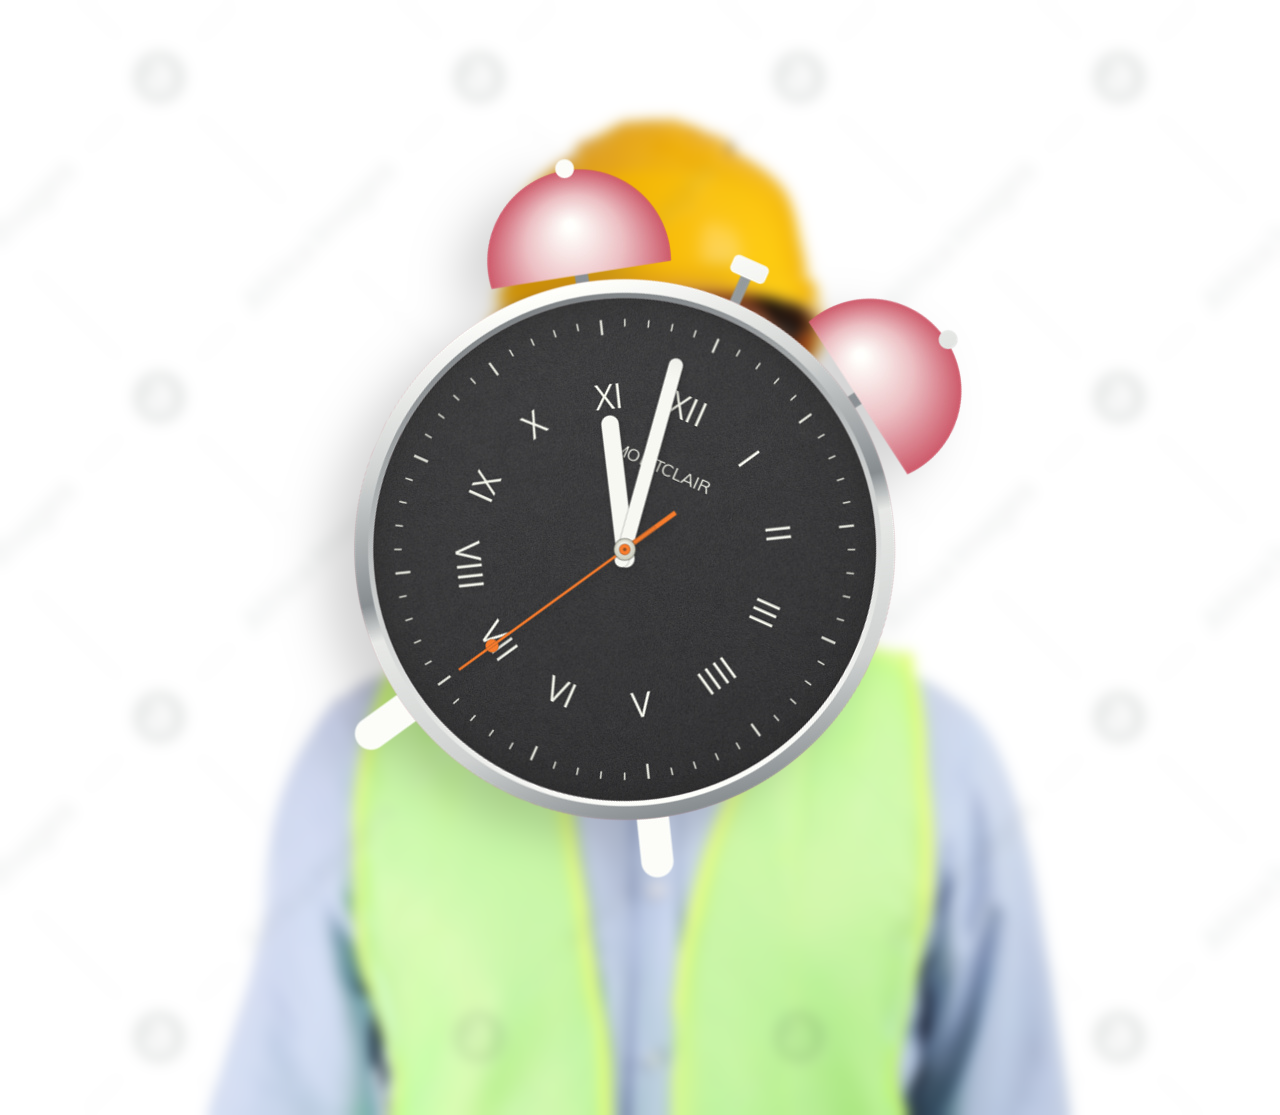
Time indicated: 10:58:35
